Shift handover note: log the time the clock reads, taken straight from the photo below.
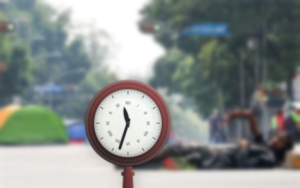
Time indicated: 11:33
